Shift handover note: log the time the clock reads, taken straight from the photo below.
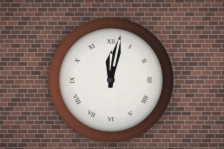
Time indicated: 12:02
